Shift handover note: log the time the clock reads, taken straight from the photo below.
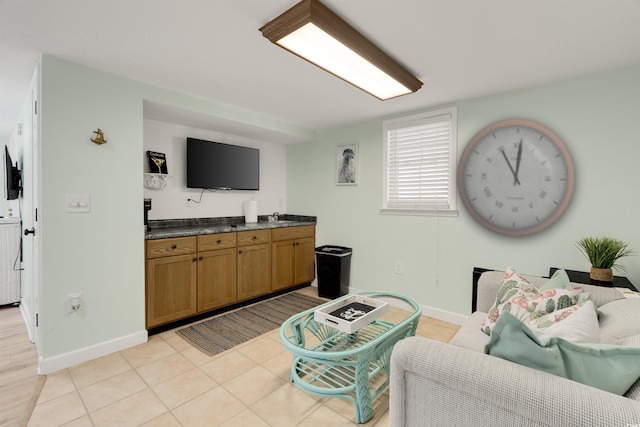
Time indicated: 11:01
